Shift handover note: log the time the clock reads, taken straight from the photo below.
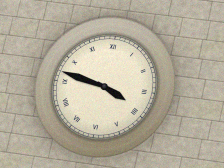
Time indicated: 3:47
